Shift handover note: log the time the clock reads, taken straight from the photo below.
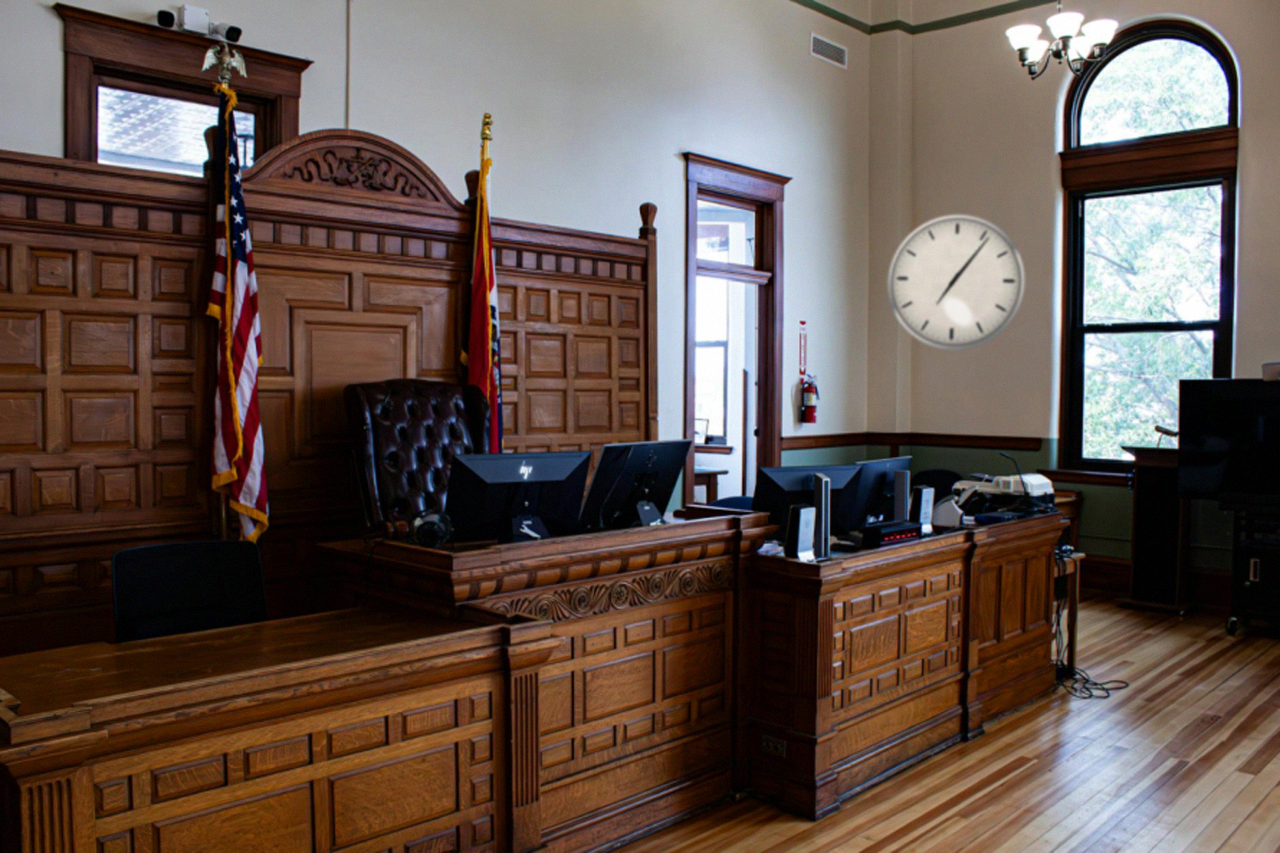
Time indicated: 7:06
